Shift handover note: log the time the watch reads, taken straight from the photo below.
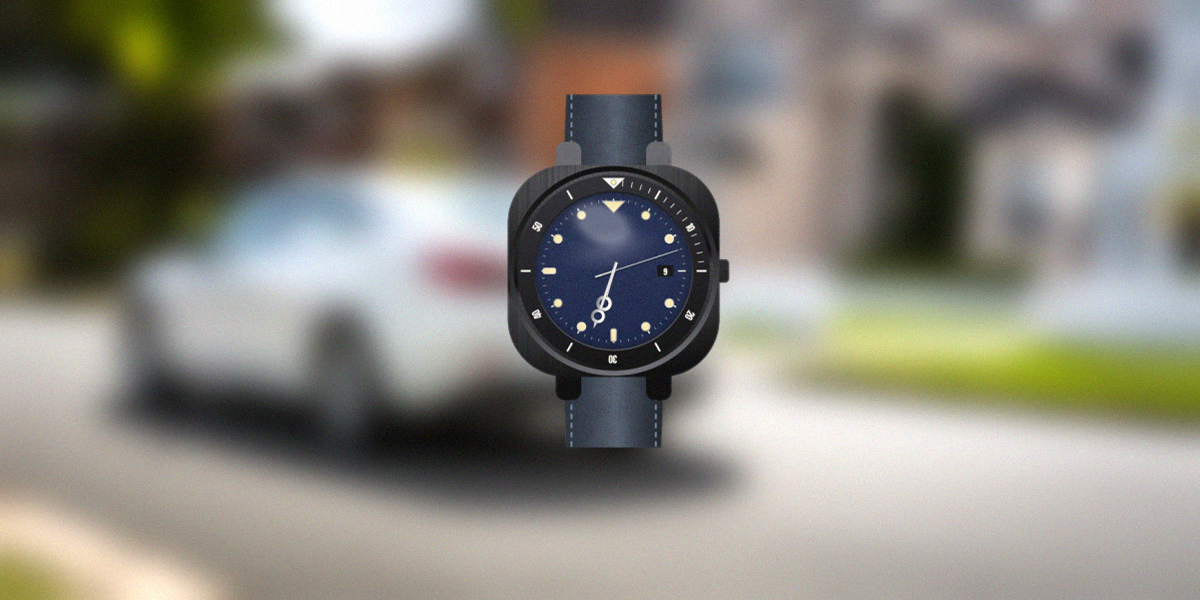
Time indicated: 6:33:12
